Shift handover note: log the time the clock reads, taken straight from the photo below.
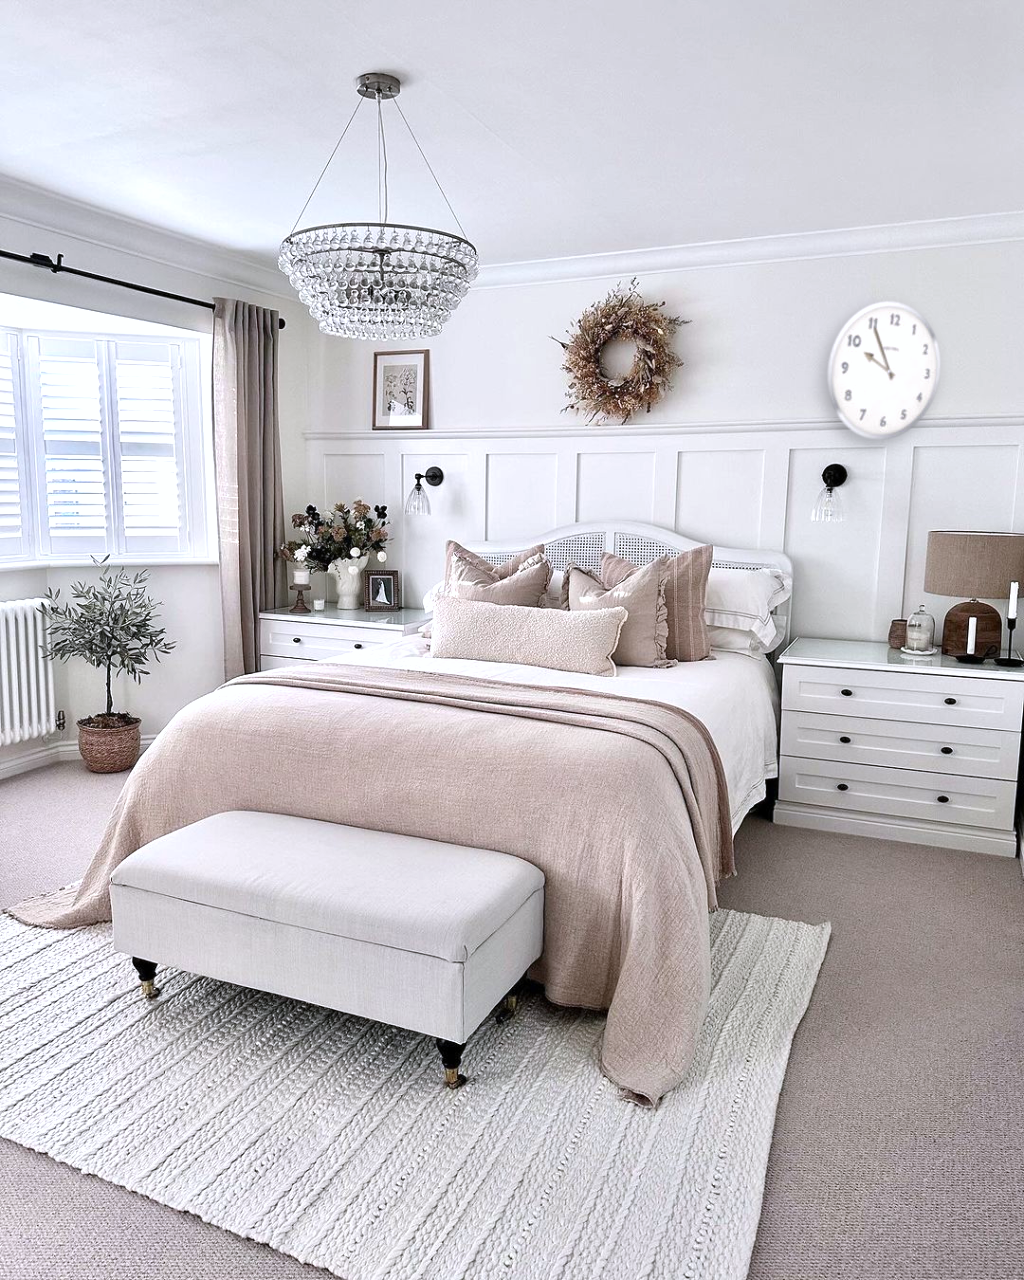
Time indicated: 9:55
